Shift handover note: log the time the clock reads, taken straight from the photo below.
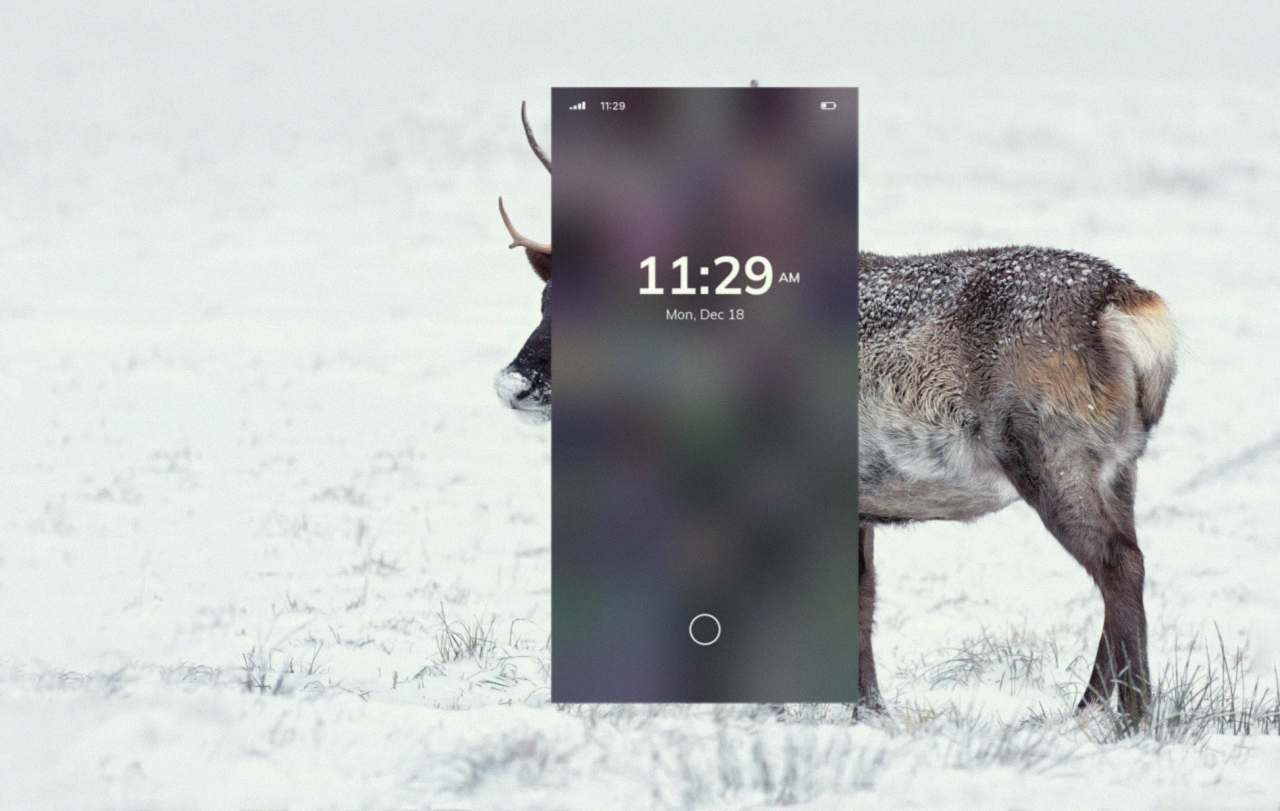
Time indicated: 11:29
